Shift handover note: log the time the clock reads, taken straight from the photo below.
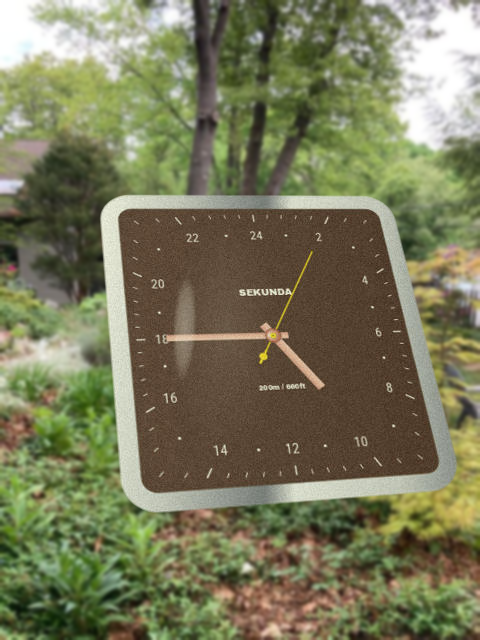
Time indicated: 9:45:05
